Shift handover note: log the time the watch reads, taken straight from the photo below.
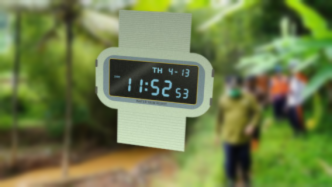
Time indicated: 11:52:53
